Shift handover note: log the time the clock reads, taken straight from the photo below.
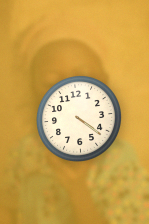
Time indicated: 4:22
